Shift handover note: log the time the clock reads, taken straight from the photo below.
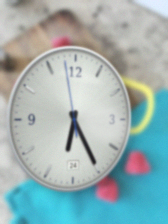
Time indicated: 6:24:58
